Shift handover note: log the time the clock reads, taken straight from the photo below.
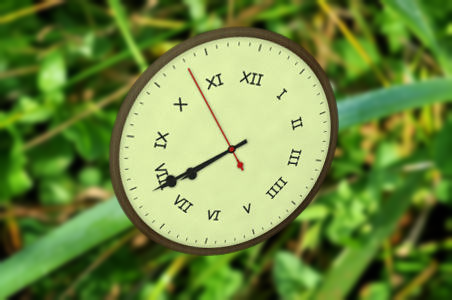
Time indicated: 7:38:53
